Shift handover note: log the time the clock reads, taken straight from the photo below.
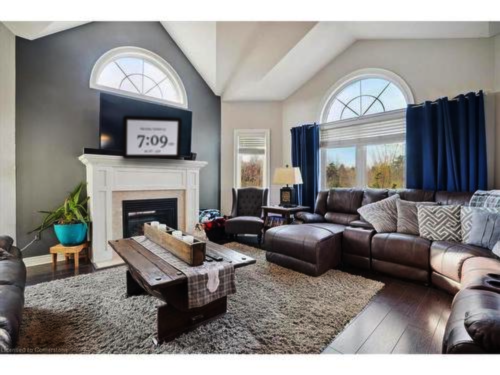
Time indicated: 7:09
